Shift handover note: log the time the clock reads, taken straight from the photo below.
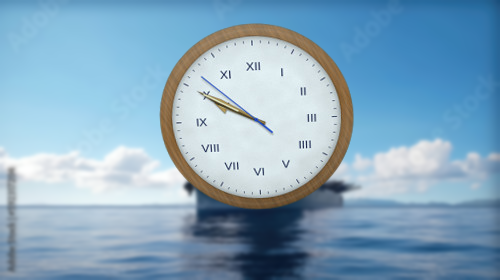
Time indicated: 9:49:52
